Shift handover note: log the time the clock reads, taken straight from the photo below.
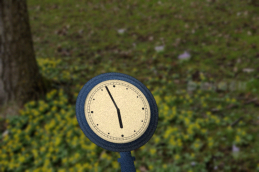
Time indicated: 5:57
